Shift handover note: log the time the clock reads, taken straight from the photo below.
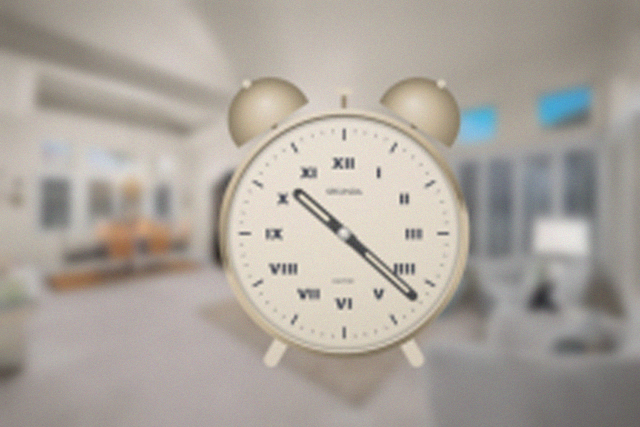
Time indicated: 10:22
